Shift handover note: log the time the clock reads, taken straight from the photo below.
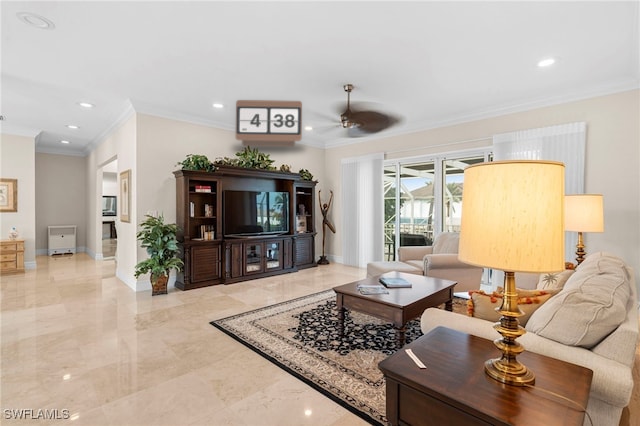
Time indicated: 4:38
